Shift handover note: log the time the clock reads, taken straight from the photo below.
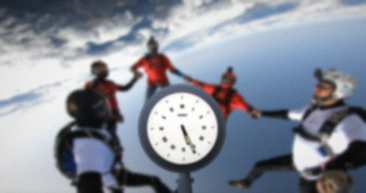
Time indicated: 5:26
